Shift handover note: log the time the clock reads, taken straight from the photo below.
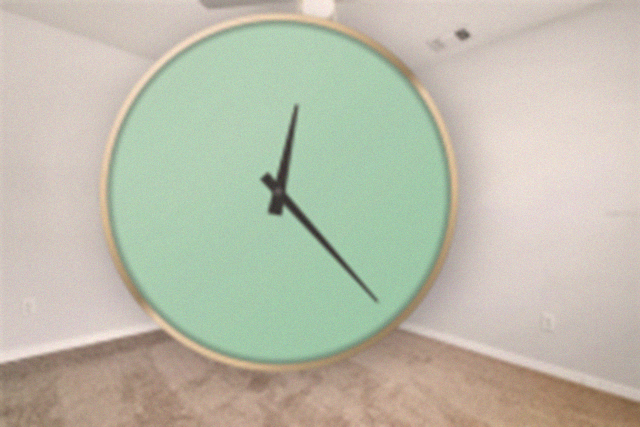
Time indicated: 12:23
